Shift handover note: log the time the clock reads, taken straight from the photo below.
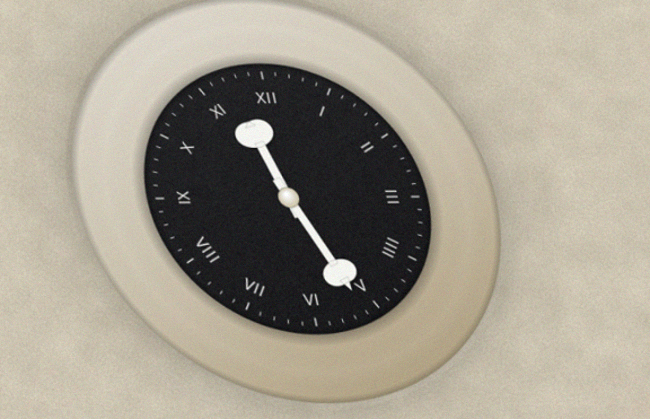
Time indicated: 11:26
